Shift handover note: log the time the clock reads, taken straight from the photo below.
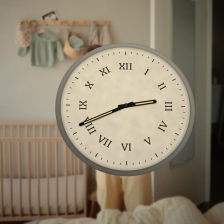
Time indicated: 2:41
